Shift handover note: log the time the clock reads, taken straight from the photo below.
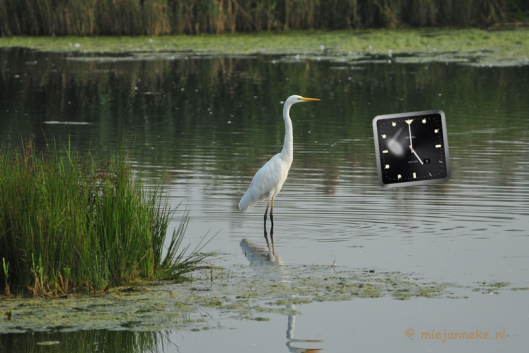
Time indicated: 5:00
